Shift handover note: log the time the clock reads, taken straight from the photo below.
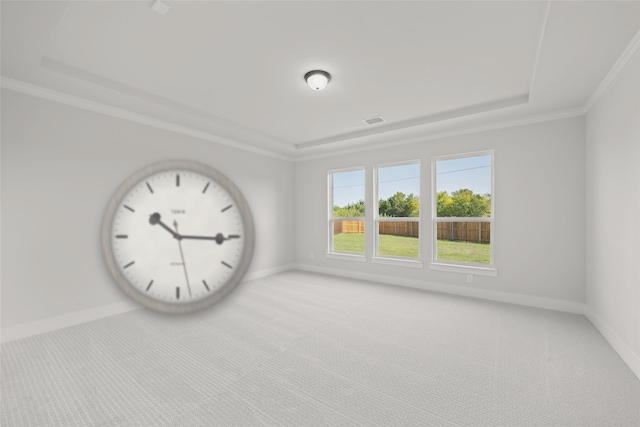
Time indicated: 10:15:28
